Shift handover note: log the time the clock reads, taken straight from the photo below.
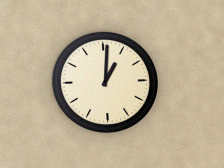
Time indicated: 1:01
